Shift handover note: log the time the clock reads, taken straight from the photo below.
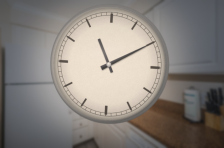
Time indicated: 11:10
